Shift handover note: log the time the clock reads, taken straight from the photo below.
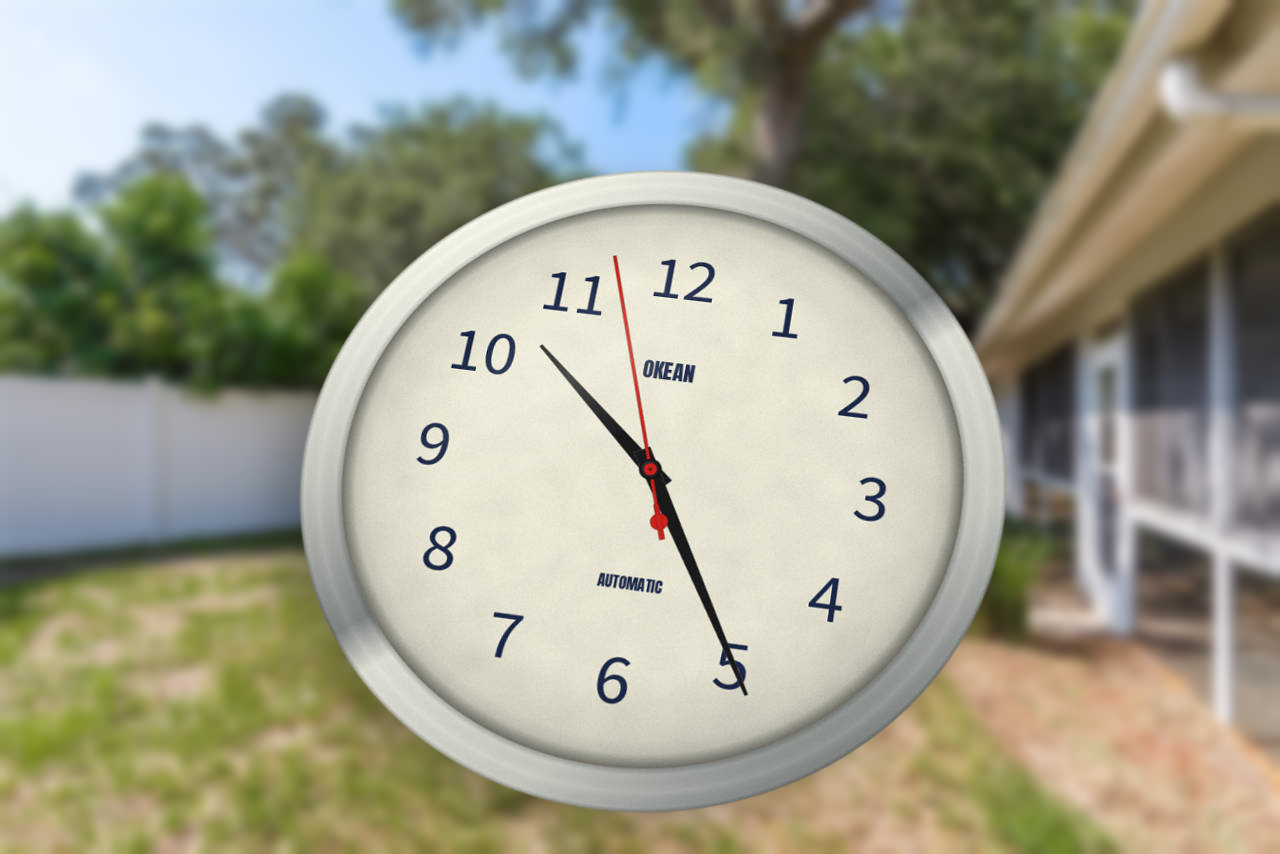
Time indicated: 10:24:57
